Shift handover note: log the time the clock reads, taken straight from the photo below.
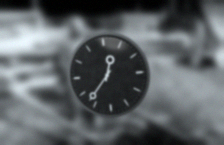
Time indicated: 12:37
